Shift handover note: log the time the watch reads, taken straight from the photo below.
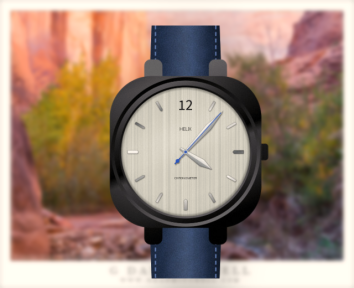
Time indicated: 4:07:07
